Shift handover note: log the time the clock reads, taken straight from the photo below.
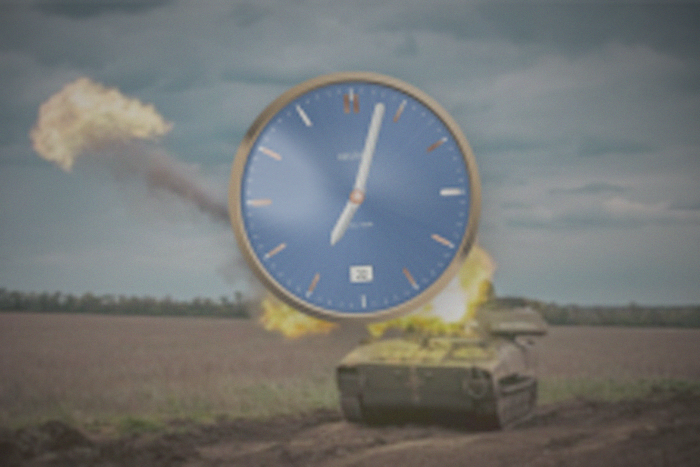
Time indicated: 7:03
